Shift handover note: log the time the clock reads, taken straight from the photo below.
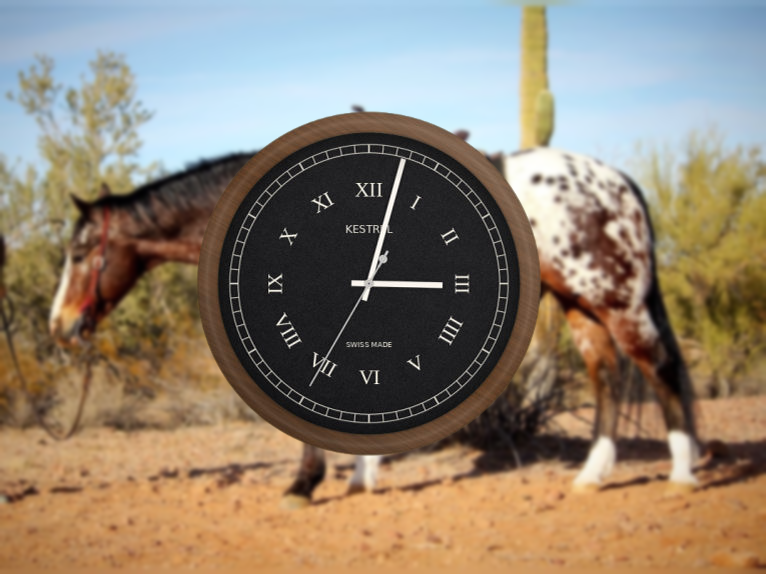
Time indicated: 3:02:35
